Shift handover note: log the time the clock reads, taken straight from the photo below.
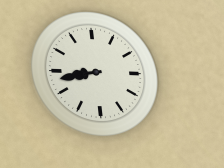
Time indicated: 8:43
